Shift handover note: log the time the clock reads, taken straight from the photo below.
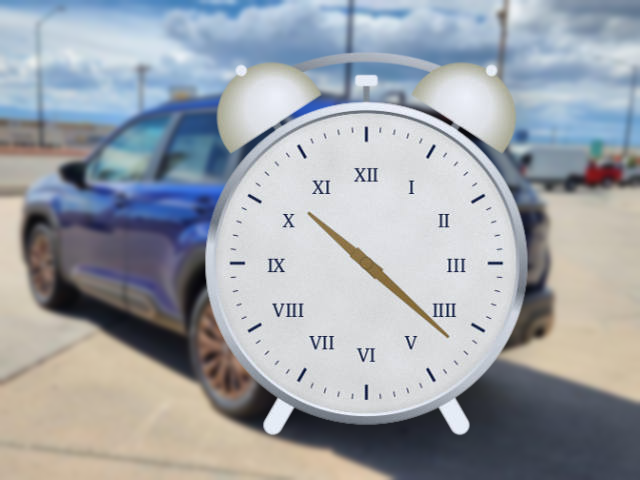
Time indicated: 10:22
